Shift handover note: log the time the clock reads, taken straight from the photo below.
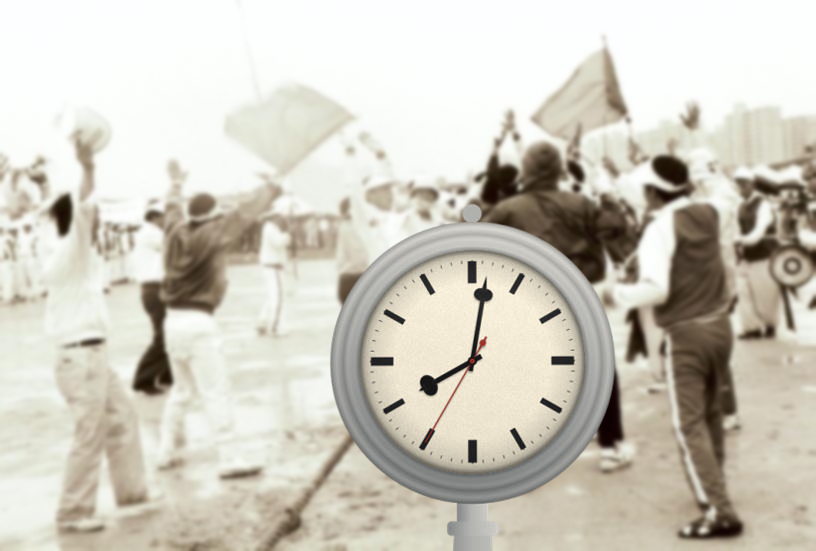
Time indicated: 8:01:35
